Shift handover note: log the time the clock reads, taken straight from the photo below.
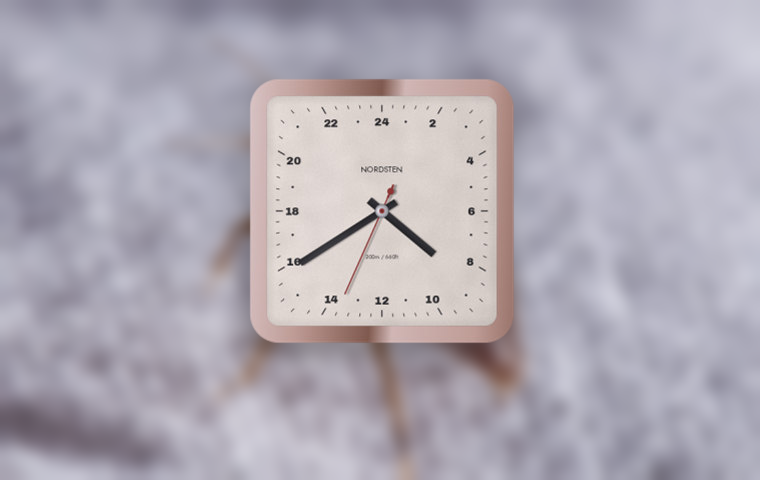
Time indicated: 8:39:34
